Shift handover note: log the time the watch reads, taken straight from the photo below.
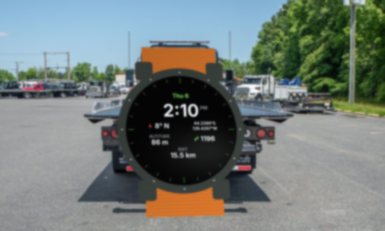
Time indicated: 2:10
